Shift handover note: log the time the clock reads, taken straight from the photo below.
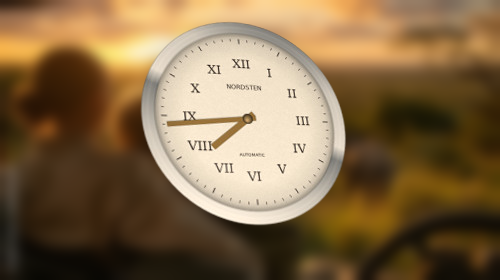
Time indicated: 7:44
